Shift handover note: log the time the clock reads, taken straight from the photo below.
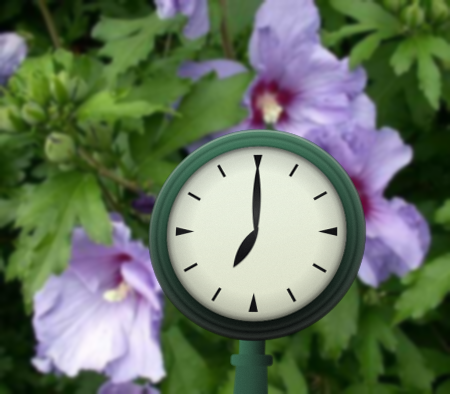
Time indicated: 7:00
